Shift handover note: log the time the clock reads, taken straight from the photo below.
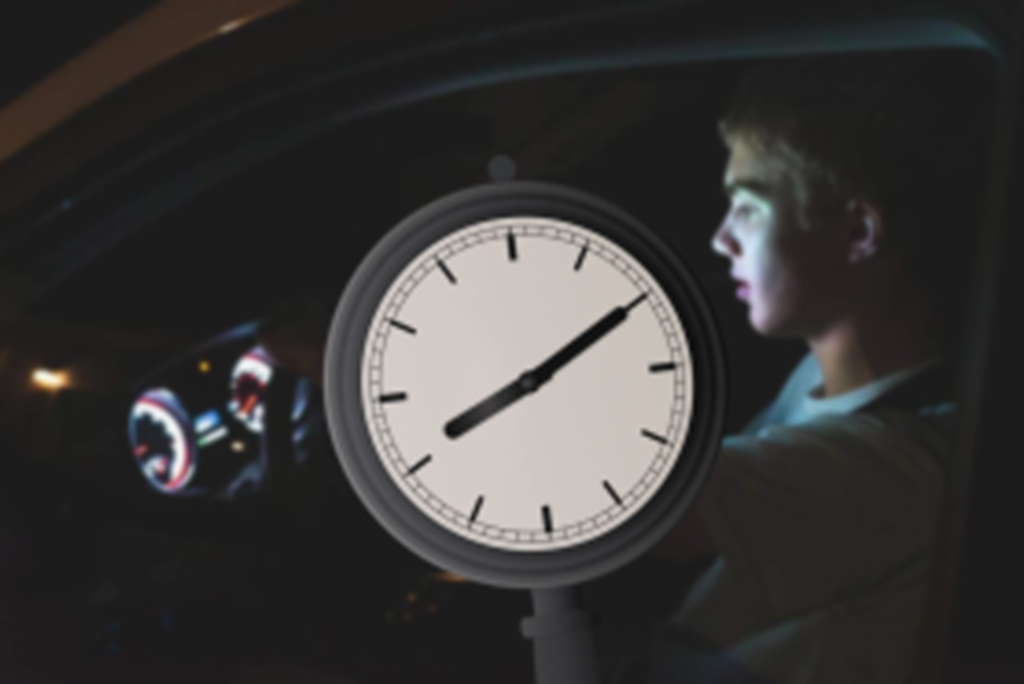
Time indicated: 8:10
